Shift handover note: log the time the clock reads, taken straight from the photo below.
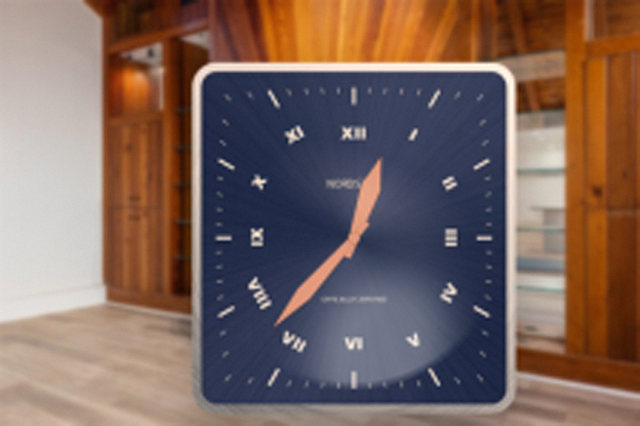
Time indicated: 12:37
